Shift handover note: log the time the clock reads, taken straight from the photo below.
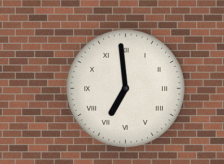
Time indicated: 6:59
